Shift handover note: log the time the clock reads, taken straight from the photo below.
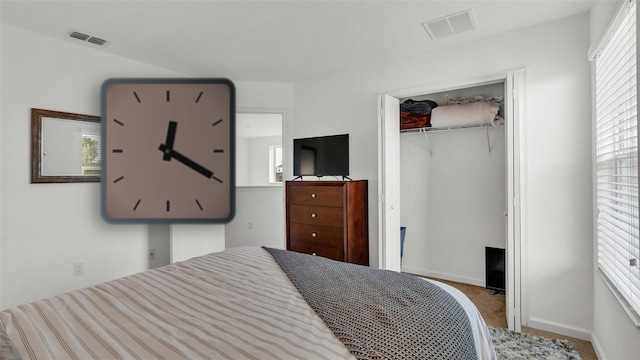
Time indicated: 12:20
